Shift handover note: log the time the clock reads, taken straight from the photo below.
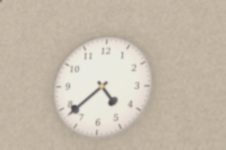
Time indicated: 4:38
